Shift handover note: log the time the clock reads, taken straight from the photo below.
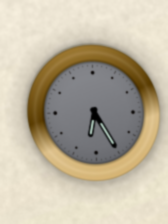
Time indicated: 6:25
